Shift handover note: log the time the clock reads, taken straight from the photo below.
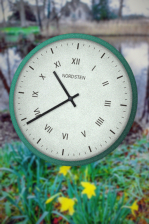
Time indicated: 10:39
